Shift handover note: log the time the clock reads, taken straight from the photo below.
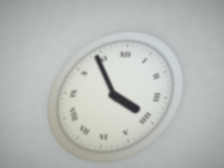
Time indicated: 3:54
